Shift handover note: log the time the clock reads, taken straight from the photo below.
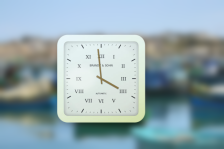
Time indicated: 3:59
